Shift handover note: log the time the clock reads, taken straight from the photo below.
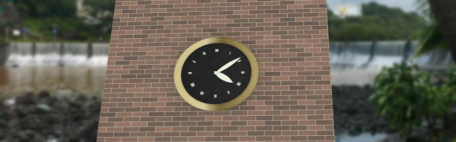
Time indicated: 4:09
